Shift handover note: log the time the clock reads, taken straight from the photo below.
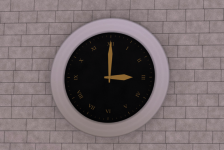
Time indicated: 3:00
